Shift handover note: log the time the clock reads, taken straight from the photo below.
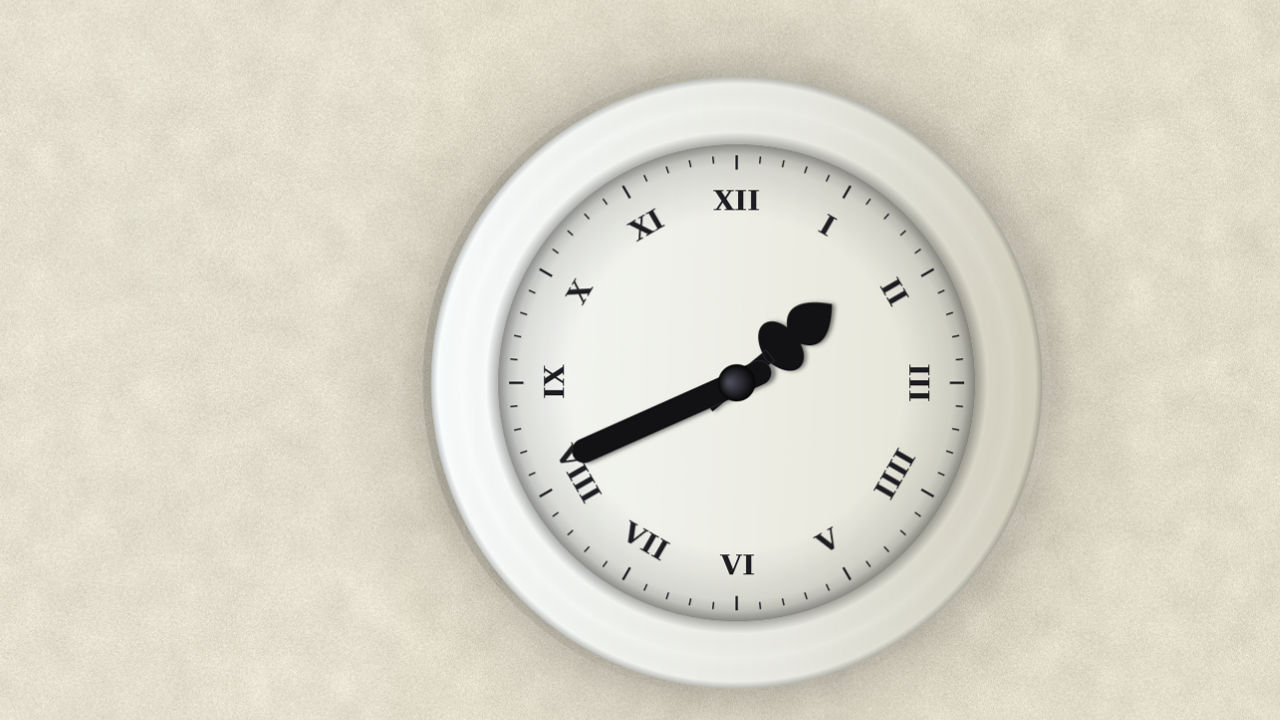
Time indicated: 1:41
